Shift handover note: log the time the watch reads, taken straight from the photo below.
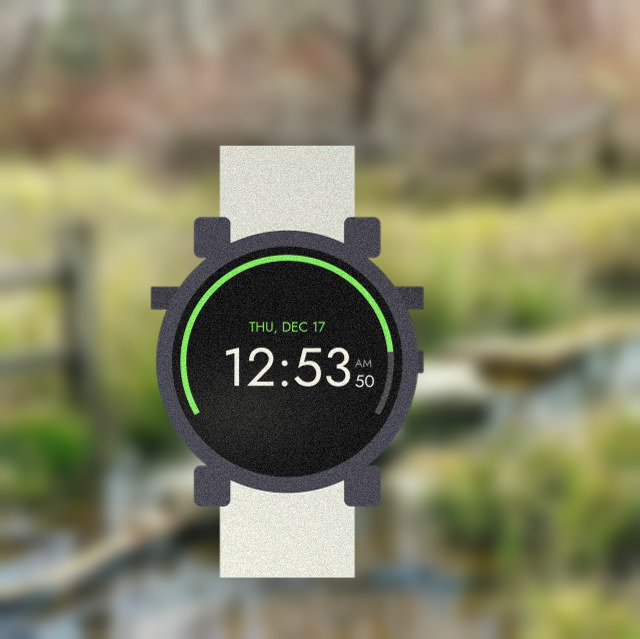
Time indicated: 12:53:50
